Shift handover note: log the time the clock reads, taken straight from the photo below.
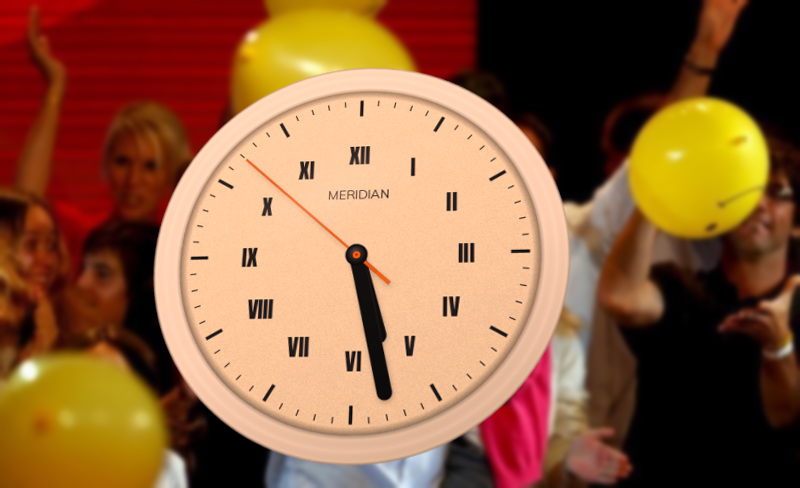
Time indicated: 5:27:52
